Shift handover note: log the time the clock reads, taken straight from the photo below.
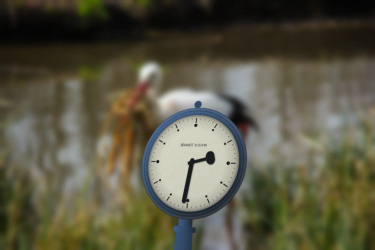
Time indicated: 2:31
